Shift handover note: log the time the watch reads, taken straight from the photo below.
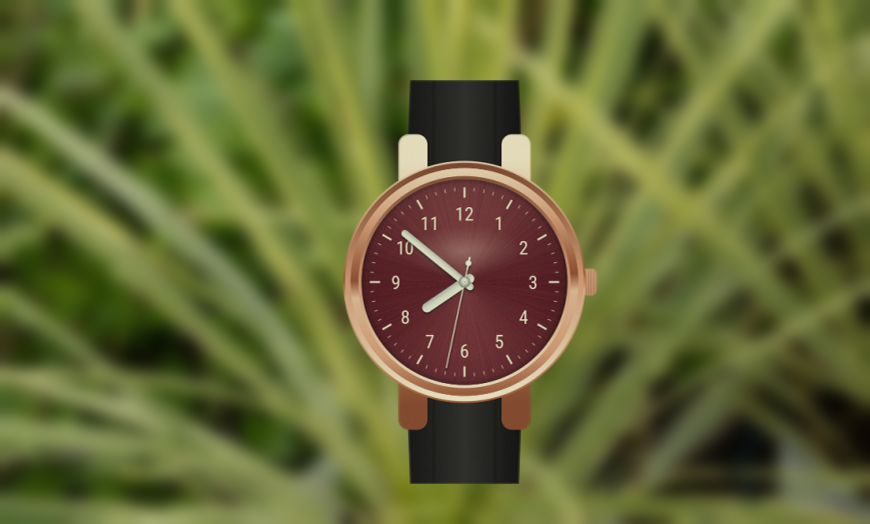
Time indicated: 7:51:32
